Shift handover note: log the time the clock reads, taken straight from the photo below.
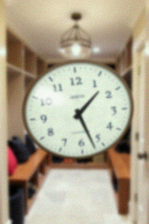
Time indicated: 1:27
